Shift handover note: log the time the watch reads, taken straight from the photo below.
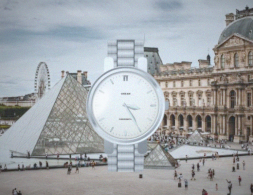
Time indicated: 3:25
